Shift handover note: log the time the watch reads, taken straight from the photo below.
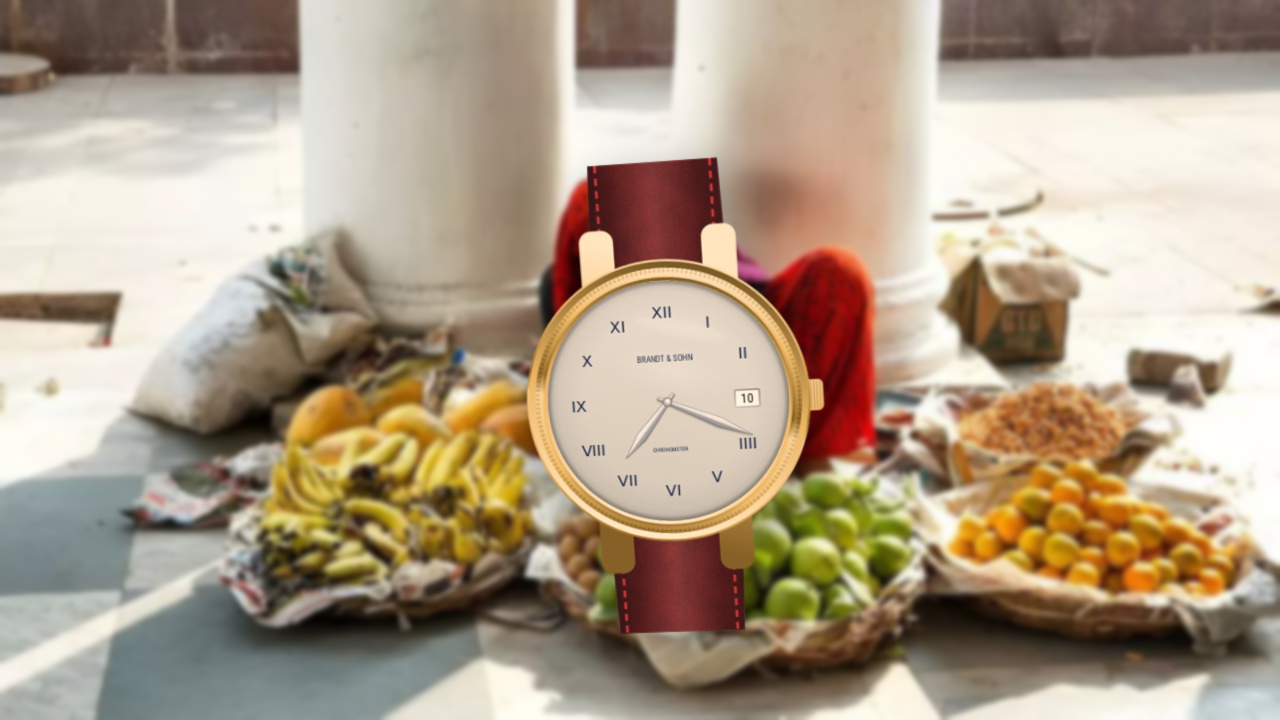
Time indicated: 7:19
